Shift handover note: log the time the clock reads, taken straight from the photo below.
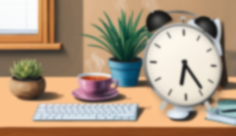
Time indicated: 6:24
